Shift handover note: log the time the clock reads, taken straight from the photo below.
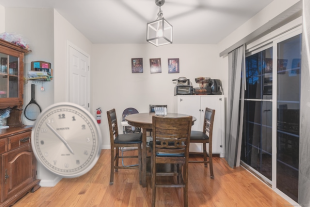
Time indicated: 4:53
